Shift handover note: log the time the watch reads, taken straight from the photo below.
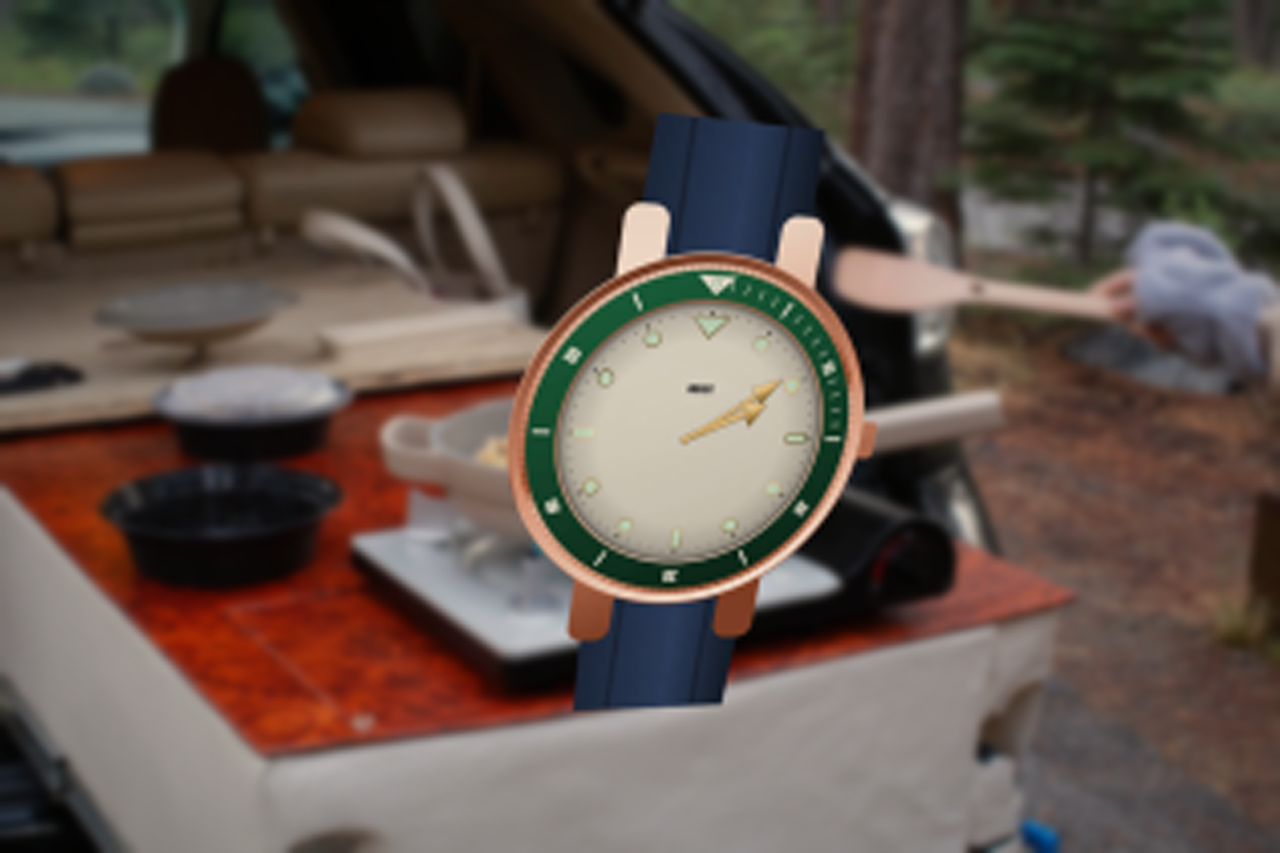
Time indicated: 2:09
